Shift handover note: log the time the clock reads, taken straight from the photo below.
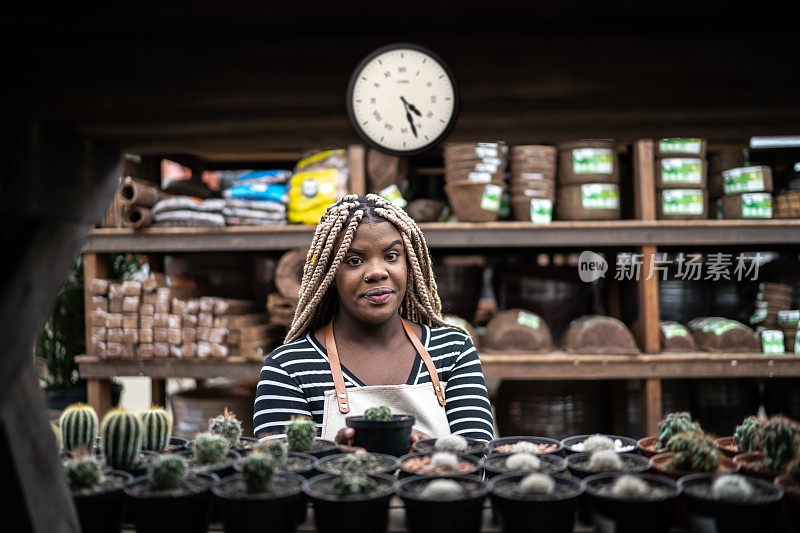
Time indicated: 4:27
